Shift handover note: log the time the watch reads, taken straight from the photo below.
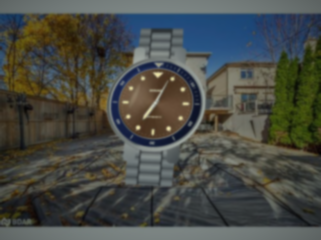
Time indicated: 7:04
